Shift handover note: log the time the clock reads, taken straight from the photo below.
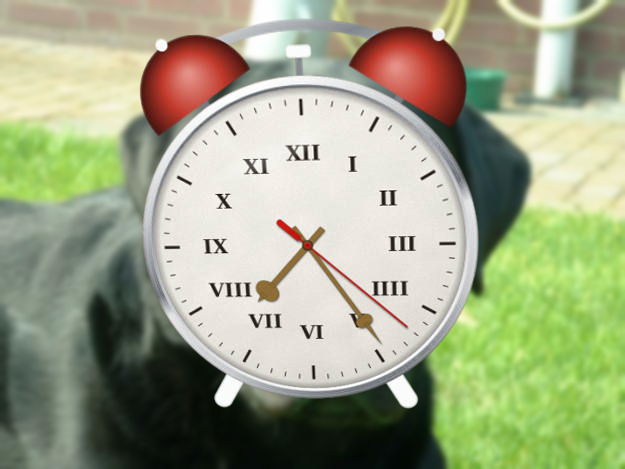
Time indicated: 7:24:22
